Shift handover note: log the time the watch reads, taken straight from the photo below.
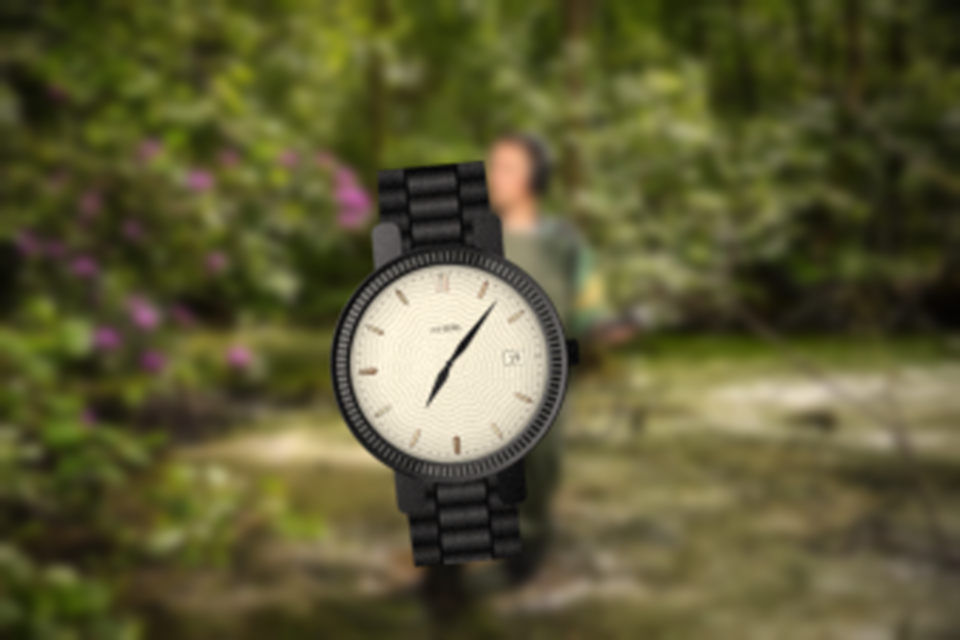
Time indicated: 7:07
